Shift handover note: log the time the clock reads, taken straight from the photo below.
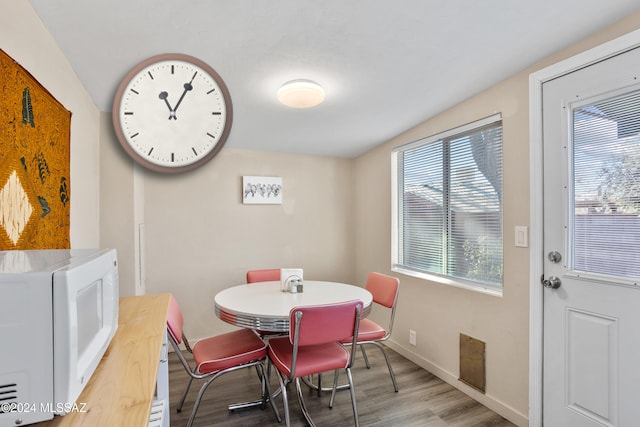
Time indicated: 11:05
